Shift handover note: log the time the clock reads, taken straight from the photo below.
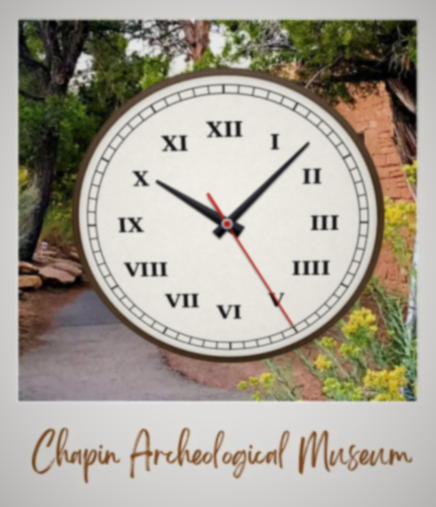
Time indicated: 10:07:25
